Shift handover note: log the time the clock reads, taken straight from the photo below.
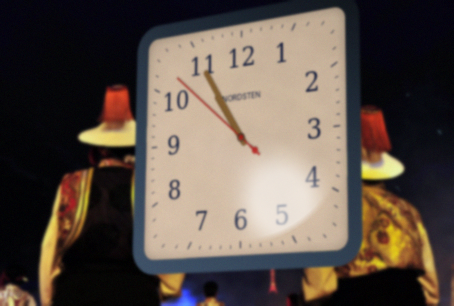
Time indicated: 10:54:52
